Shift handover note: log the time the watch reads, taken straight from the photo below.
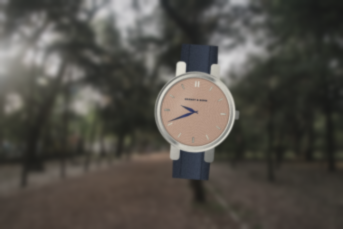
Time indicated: 9:41
